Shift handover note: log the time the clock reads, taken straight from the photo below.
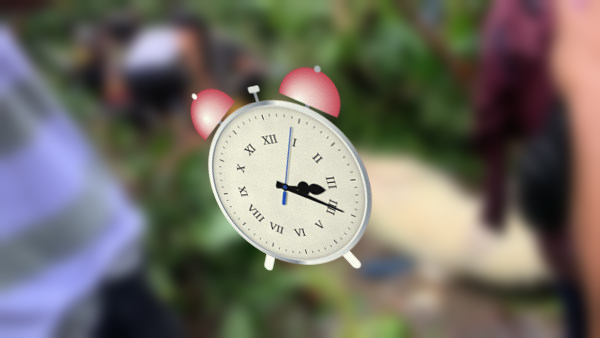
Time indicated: 3:20:04
